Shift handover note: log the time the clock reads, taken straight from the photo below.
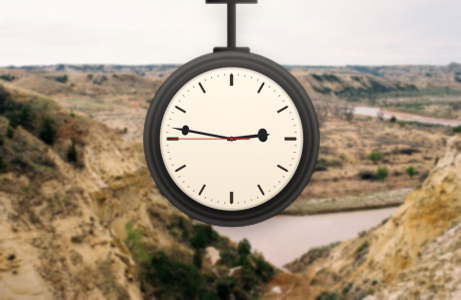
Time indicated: 2:46:45
